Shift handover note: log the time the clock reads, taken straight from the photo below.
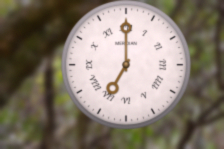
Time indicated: 7:00
